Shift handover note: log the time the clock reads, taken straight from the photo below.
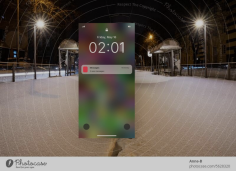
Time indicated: 2:01
